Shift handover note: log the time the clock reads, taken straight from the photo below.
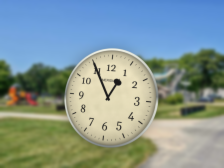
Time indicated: 12:55
